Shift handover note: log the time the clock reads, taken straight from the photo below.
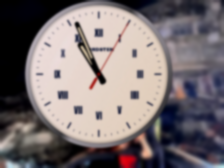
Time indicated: 10:56:05
